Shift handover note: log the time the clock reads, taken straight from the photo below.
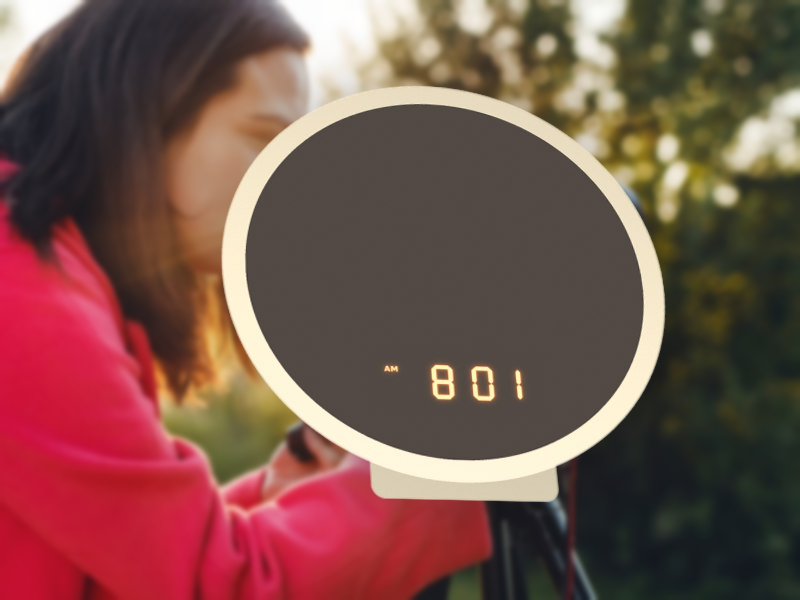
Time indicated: 8:01
